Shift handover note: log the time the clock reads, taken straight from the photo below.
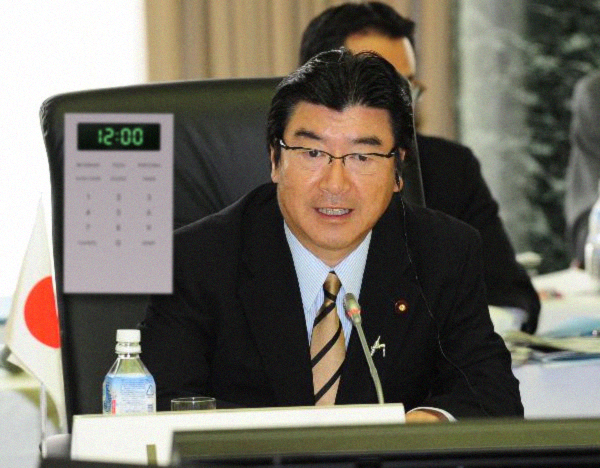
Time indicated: 12:00
